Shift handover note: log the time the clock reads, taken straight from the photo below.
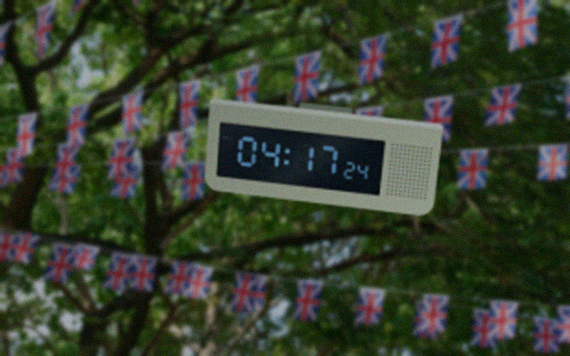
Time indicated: 4:17:24
